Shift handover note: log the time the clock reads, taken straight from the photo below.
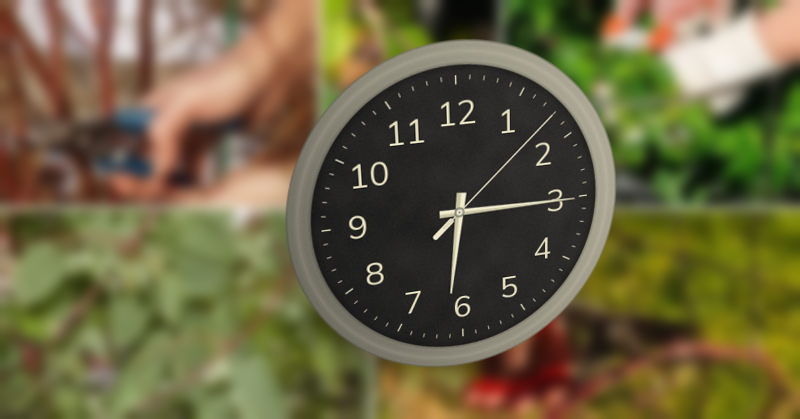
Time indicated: 6:15:08
